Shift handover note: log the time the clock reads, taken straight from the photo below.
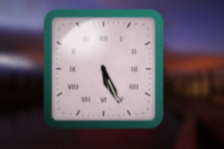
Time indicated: 5:26
